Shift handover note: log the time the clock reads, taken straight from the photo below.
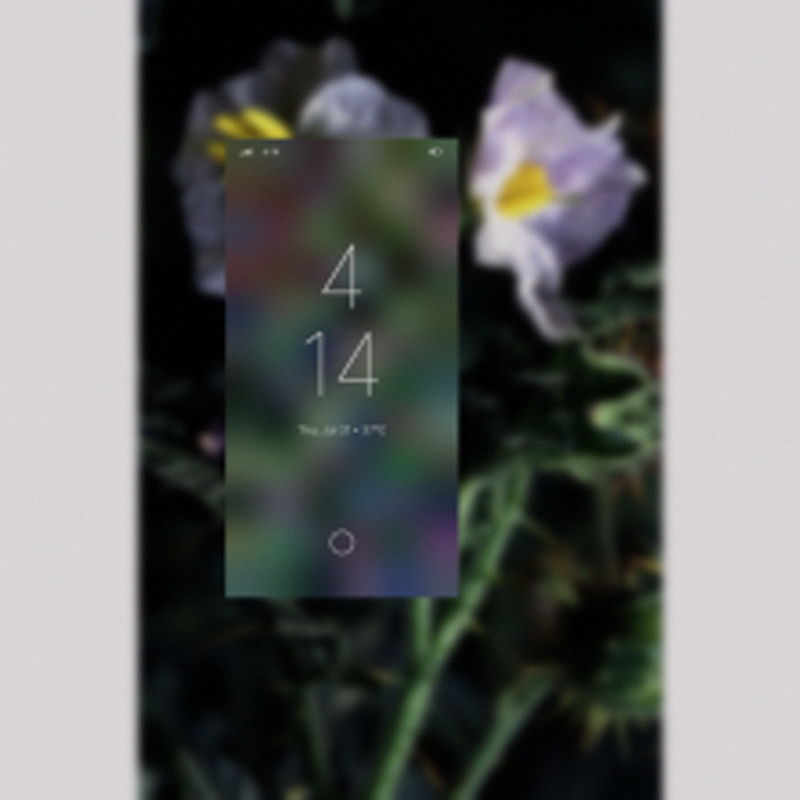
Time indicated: 4:14
